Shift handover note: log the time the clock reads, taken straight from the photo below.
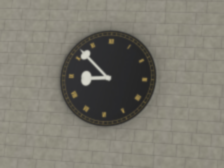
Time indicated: 8:52
